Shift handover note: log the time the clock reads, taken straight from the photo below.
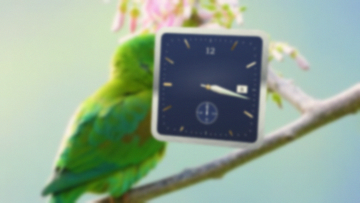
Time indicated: 3:17
